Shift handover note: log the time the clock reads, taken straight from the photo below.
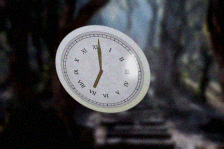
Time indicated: 7:01
